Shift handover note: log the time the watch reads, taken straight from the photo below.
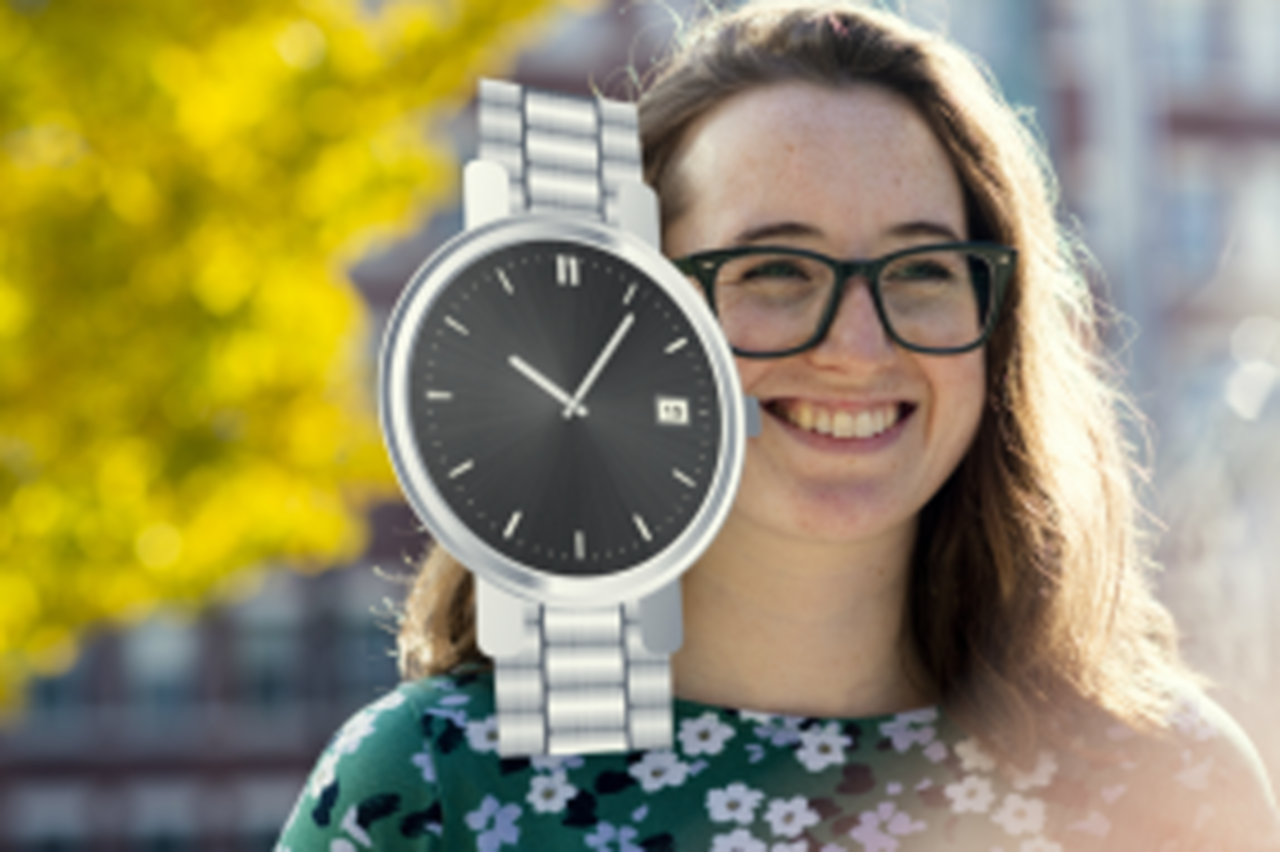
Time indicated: 10:06
